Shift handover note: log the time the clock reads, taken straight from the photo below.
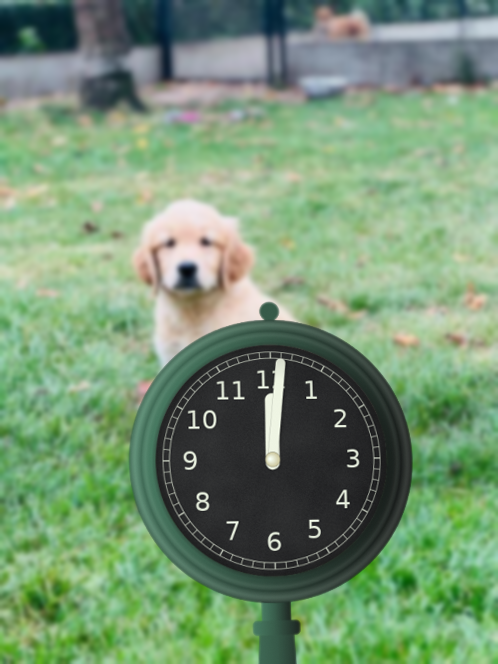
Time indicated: 12:01
